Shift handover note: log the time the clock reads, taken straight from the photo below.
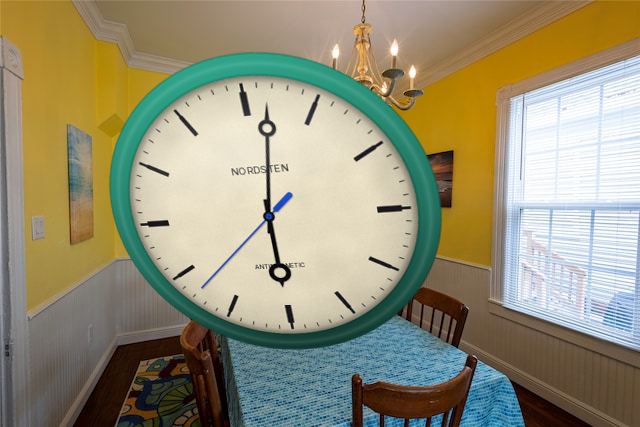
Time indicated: 6:01:38
